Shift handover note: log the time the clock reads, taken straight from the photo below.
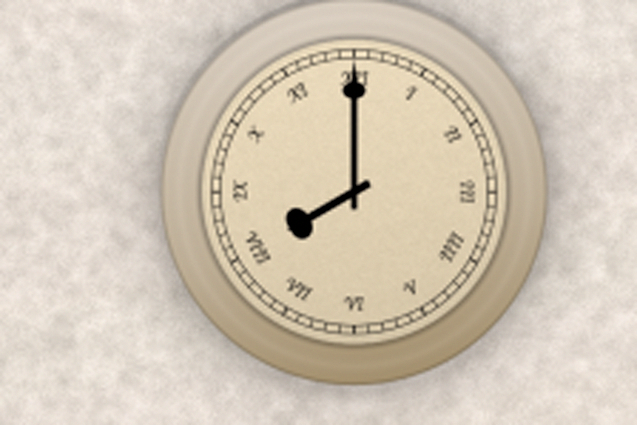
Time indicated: 8:00
